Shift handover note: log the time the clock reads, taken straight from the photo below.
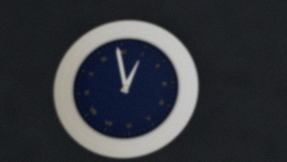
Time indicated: 12:59
